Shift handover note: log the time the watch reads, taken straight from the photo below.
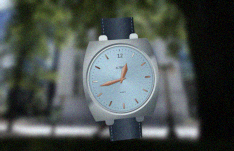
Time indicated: 12:43
